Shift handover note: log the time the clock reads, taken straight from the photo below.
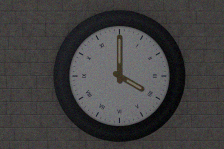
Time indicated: 4:00
